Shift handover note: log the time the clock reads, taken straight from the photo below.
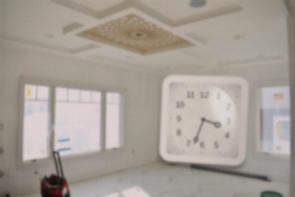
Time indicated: 3:33
